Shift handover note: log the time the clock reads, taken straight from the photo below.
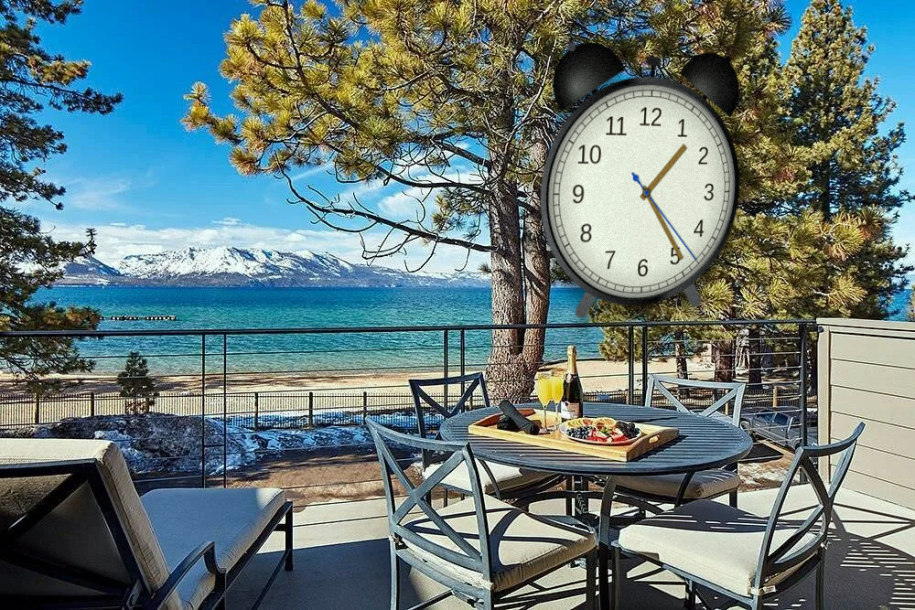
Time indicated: 1:24:23
